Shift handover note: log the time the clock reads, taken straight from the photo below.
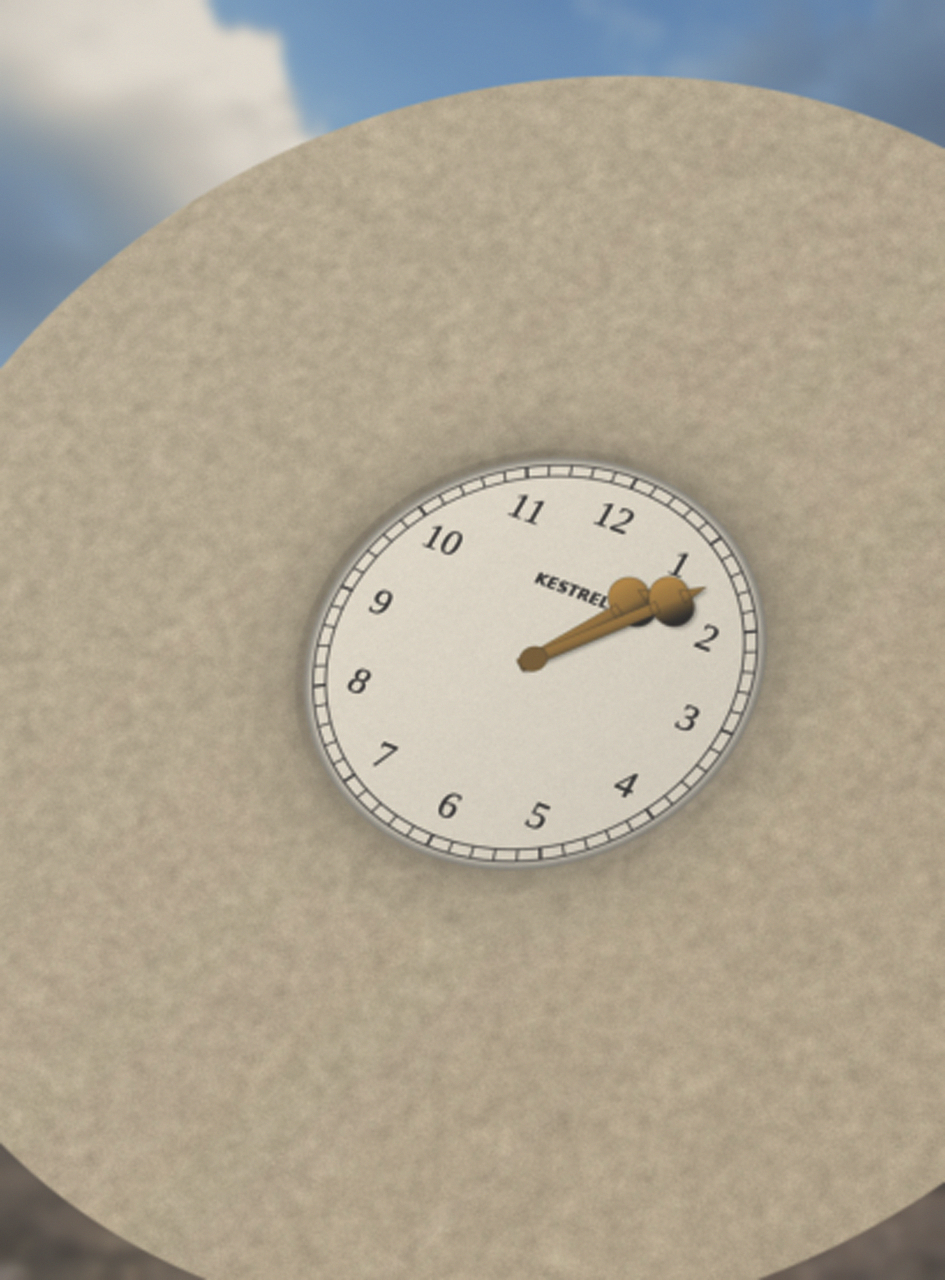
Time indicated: 1:07
